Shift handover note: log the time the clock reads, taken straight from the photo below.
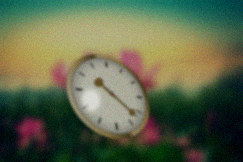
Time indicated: 10:22
